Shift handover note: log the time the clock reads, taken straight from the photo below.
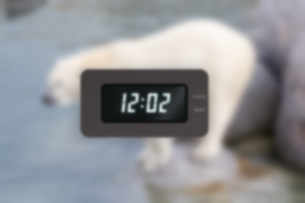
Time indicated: 12:02
